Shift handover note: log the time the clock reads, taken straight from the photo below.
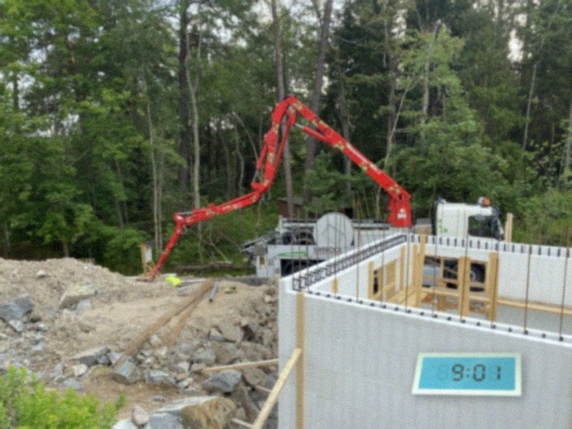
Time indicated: 9:01
